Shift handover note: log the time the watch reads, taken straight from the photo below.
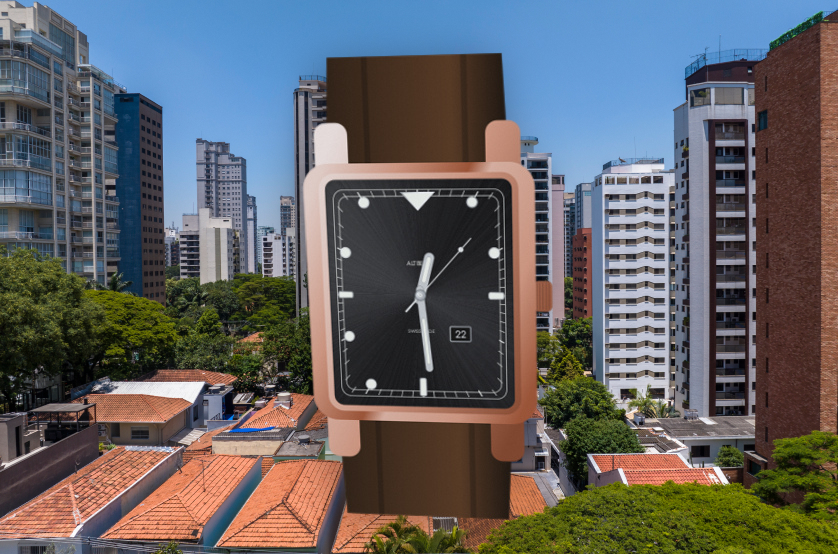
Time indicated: 12:29:07
